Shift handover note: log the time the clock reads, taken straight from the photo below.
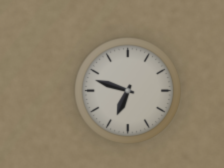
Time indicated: 6:48
